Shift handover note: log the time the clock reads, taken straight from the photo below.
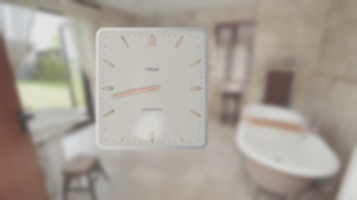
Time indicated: 8:43
